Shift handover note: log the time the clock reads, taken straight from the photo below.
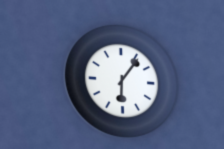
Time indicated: 6:06
